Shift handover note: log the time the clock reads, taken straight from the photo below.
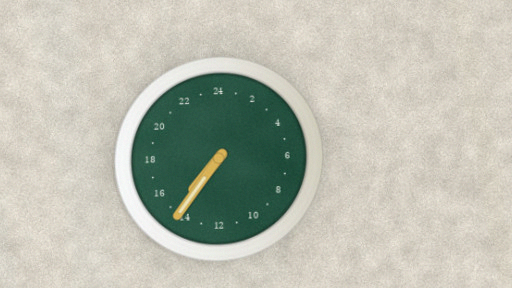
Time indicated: 14:36
